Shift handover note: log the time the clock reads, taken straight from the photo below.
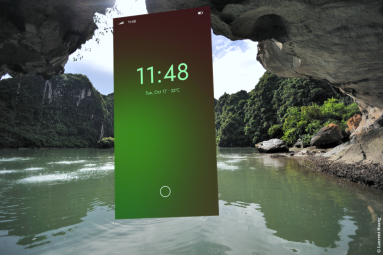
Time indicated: 11:48
